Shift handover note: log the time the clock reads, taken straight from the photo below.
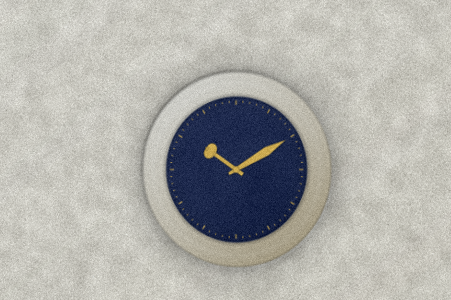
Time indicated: 10:10
